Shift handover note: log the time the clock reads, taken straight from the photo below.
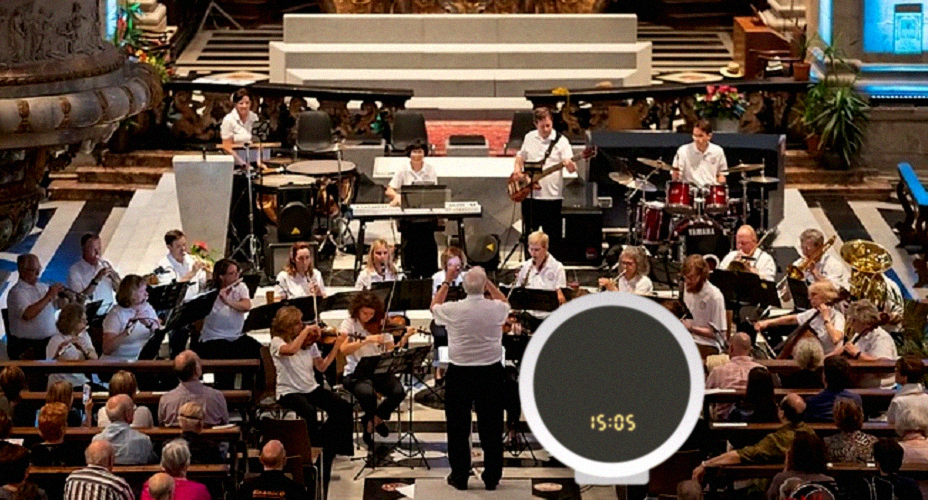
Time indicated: 15:05
